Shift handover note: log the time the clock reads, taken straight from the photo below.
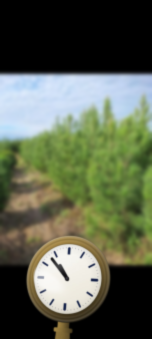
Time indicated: 10:53
